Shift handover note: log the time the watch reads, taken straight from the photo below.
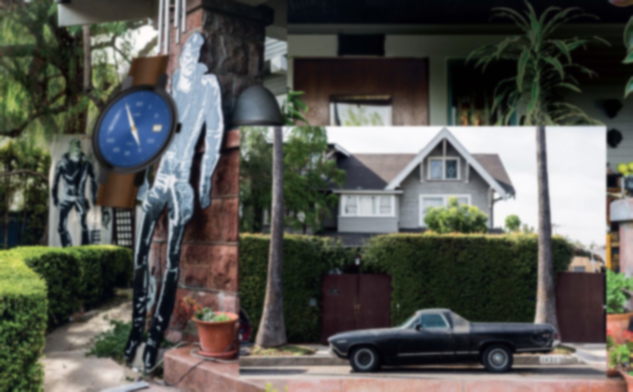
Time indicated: 4:55
